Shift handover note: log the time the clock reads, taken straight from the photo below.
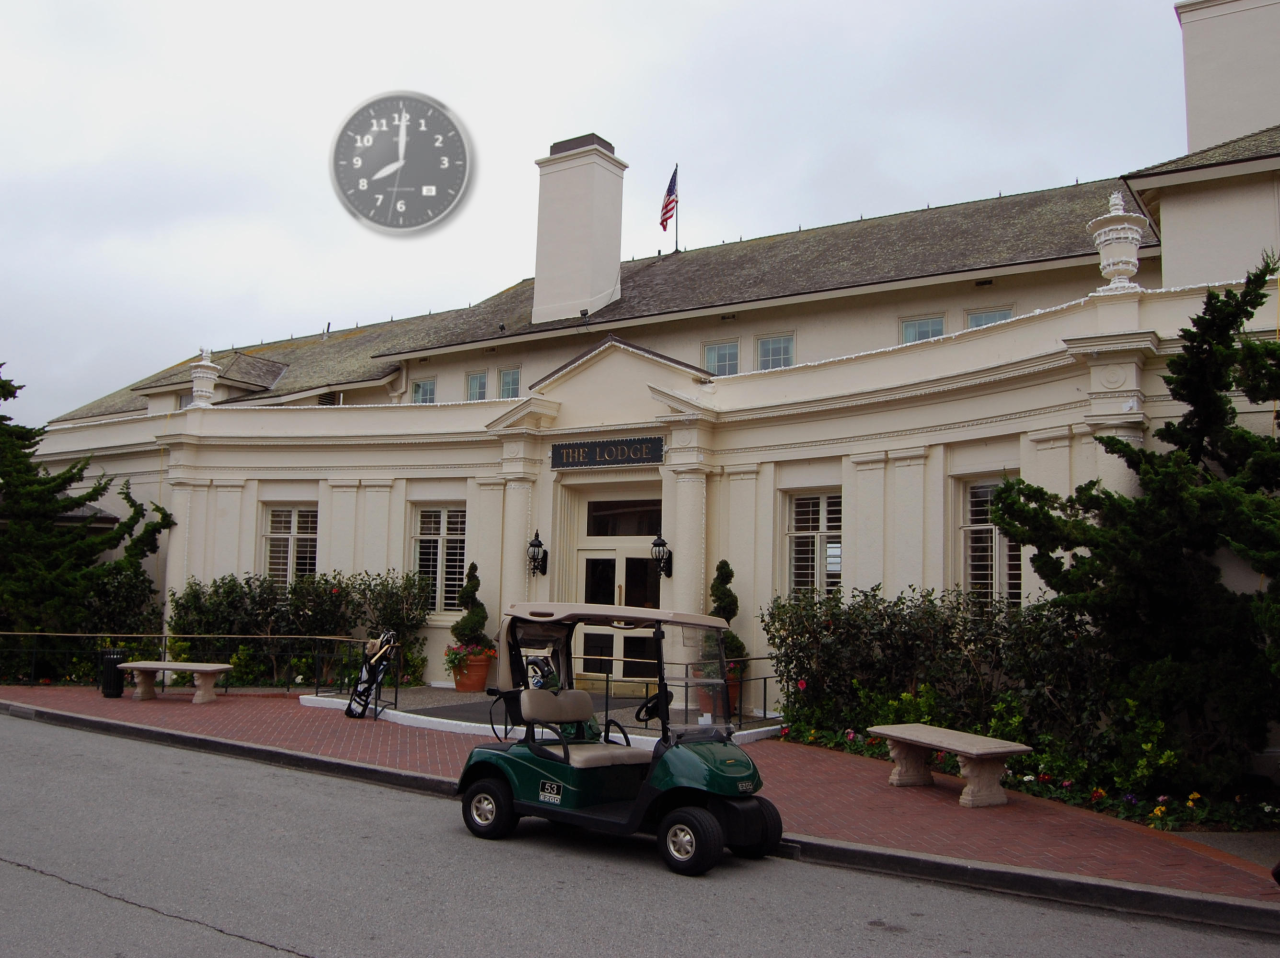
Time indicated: 8:00:32
